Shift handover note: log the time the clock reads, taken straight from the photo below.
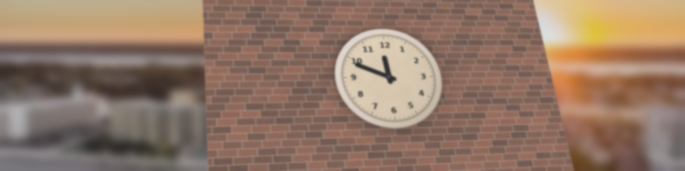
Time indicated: 11:49
